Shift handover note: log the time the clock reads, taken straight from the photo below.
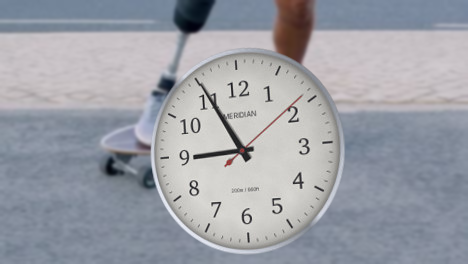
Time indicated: 8:55:09
